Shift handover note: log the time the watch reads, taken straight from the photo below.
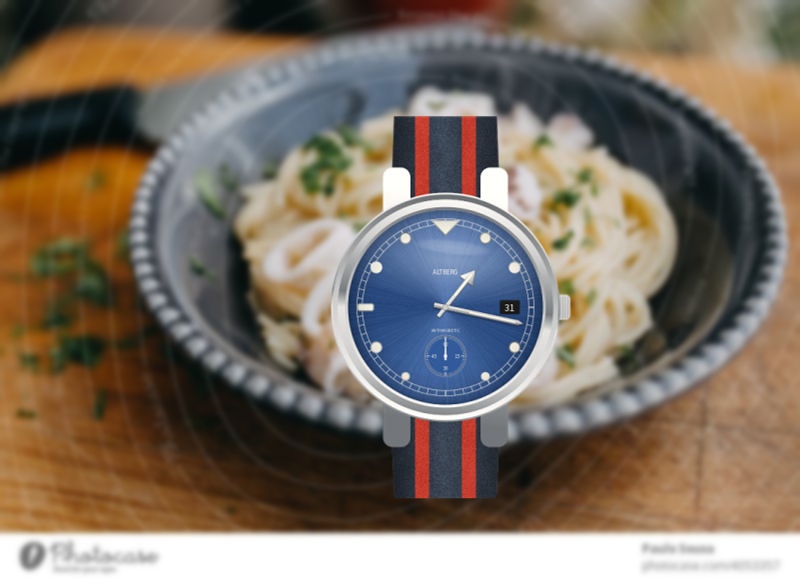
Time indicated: 1:17
